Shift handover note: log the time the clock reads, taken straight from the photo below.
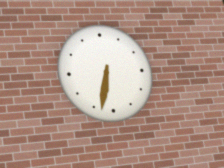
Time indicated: 6:33
